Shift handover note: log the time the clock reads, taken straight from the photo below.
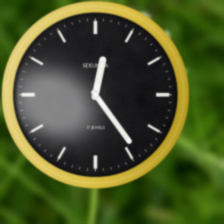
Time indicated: 12:24
